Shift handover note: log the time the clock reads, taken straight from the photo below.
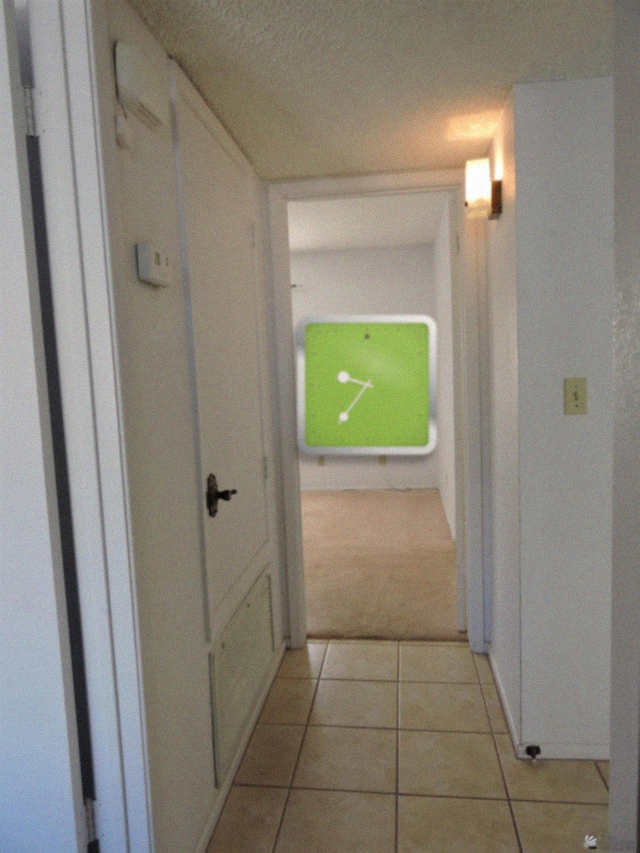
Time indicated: 9:36
